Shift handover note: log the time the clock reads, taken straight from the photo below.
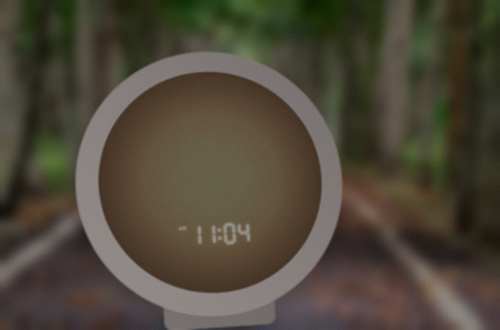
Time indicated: 11:04
